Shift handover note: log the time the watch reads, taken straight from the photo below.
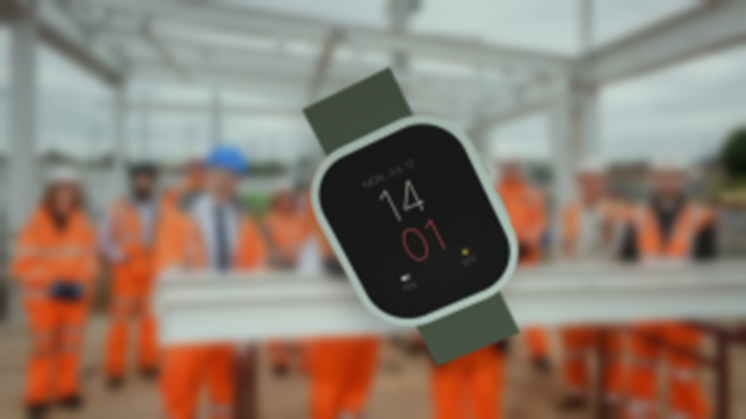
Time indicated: 14:01
